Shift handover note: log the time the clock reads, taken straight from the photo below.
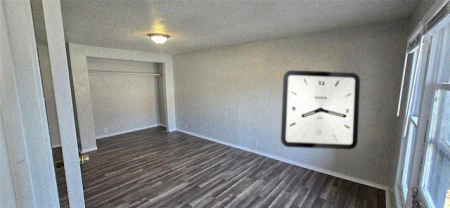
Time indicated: 8:17
